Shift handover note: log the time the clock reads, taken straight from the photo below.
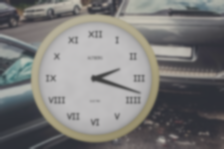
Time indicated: 2:18
